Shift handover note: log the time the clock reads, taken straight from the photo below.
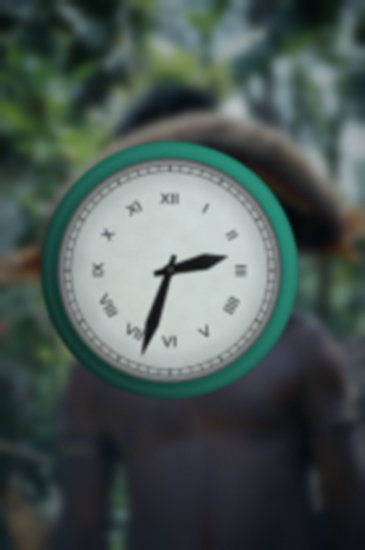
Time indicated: 2:33
